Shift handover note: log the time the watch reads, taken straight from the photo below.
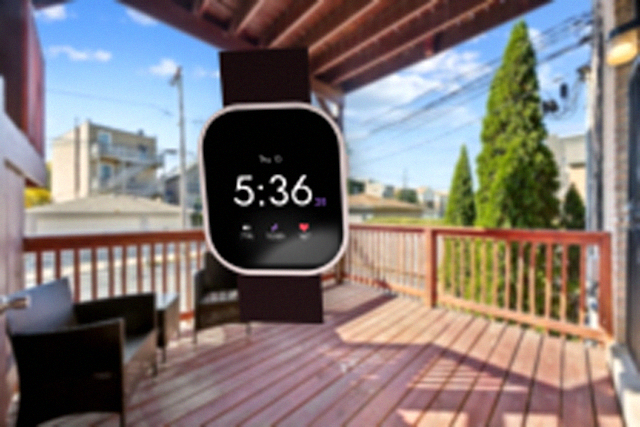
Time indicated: 5:36
